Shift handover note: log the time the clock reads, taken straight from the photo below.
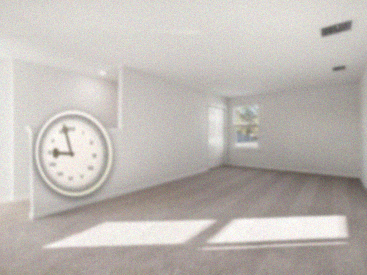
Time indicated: 8:57
